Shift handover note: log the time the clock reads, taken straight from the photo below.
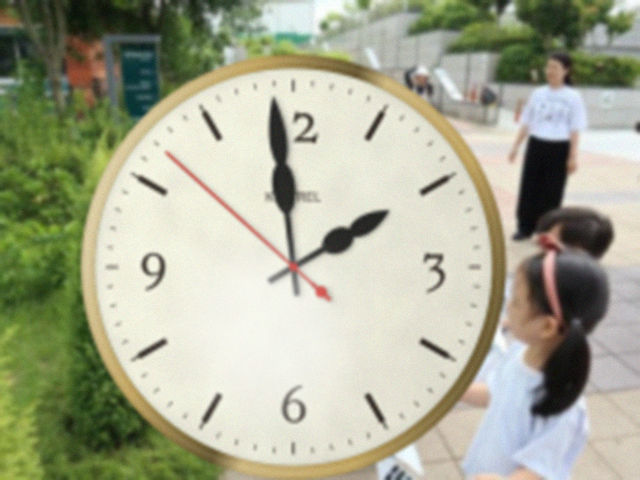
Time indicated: 1:58:52
